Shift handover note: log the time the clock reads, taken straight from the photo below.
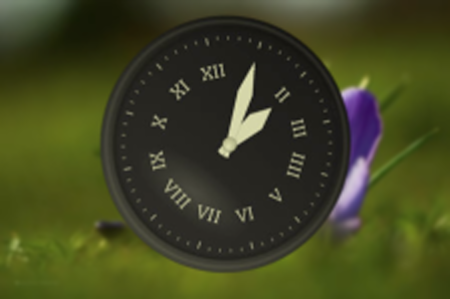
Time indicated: 2:05
